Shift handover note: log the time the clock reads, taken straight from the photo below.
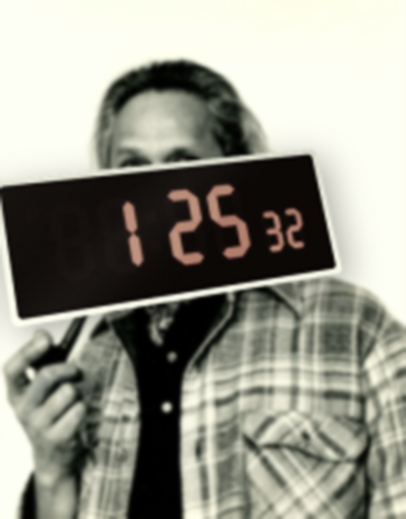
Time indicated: 1:25:32
